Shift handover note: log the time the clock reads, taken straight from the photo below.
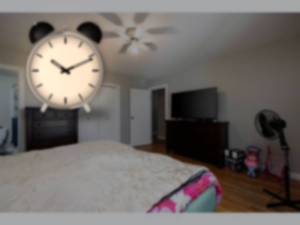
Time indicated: 10:11
